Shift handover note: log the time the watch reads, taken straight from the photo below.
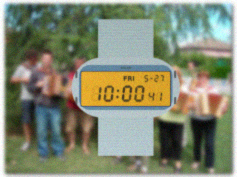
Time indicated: 10:00:41
